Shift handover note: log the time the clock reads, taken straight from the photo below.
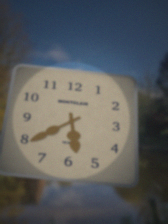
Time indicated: 5:39
